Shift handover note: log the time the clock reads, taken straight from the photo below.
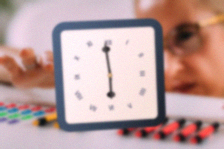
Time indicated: 5:59
